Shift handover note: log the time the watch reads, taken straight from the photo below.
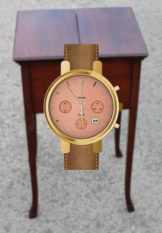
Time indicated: 5:54
